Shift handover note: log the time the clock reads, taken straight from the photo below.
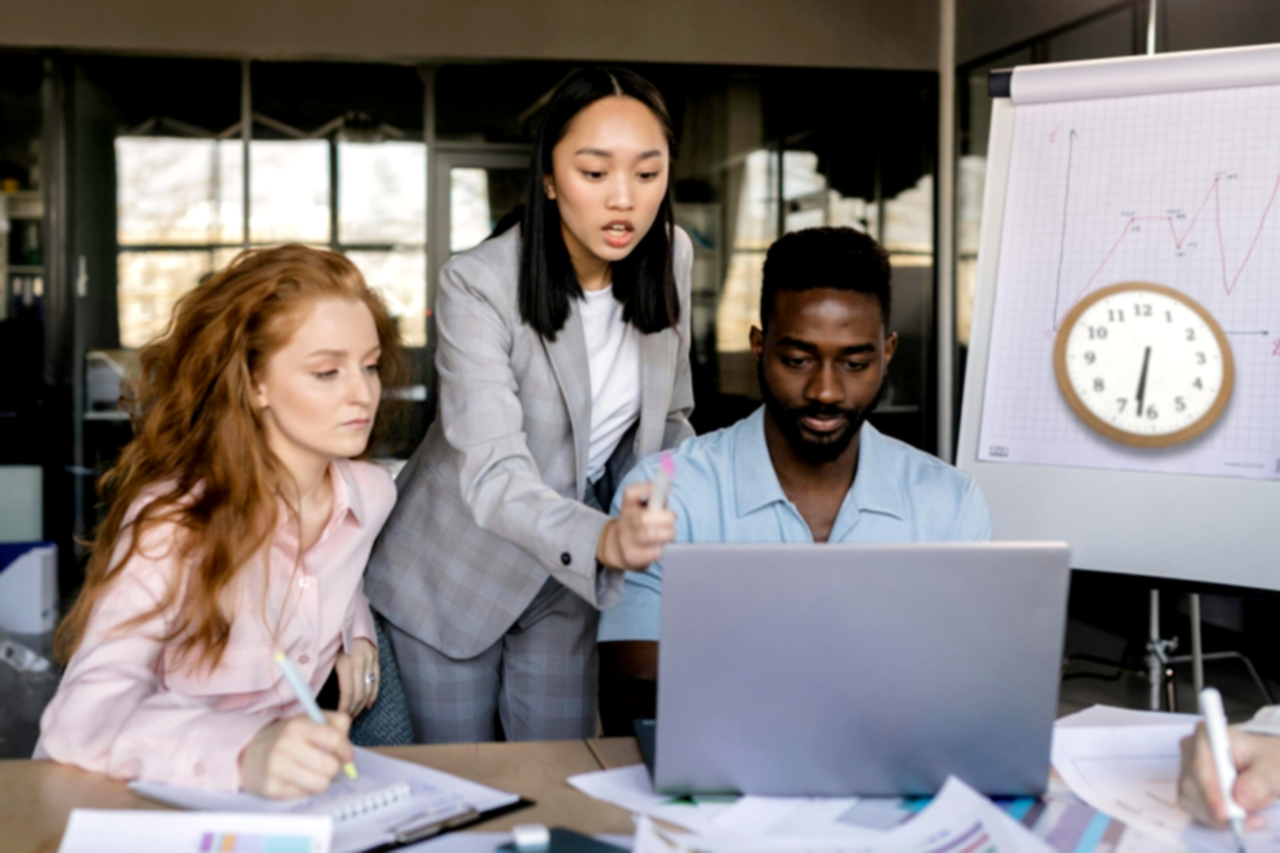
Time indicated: 6:32
